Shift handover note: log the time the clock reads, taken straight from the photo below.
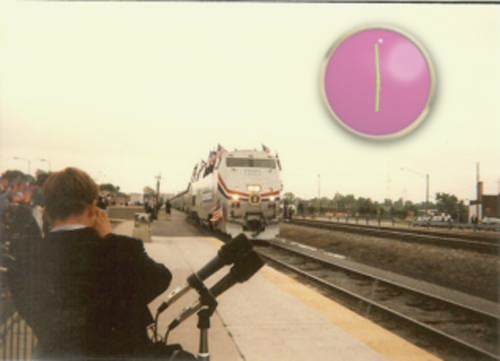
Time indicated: 5:59
